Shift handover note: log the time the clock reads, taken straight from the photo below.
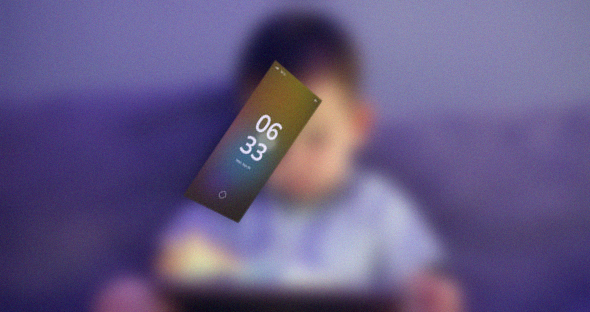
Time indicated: 6:33
